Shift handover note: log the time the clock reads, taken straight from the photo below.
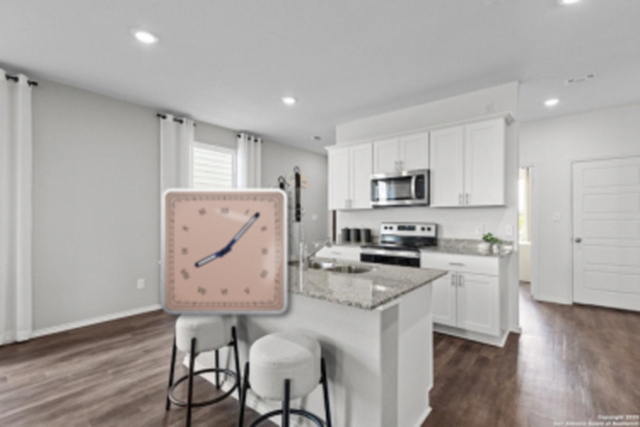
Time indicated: 8:07
